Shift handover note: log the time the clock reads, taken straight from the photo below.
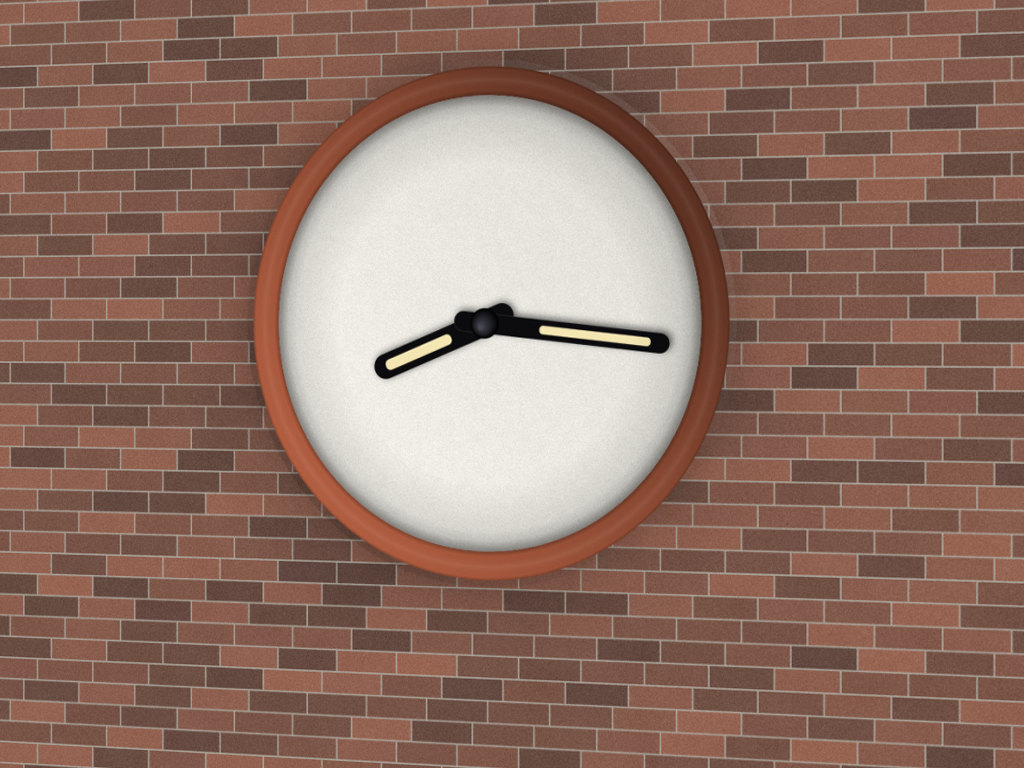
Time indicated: 8:16
